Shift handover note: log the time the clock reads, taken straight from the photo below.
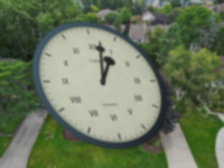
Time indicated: 1:02
